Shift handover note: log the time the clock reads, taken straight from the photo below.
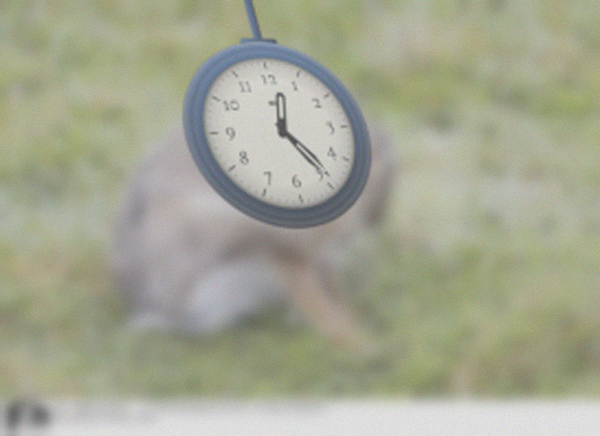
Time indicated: 12:24
